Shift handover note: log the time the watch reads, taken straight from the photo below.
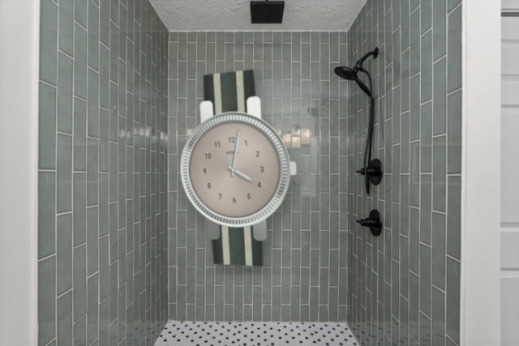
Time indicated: 4:02
